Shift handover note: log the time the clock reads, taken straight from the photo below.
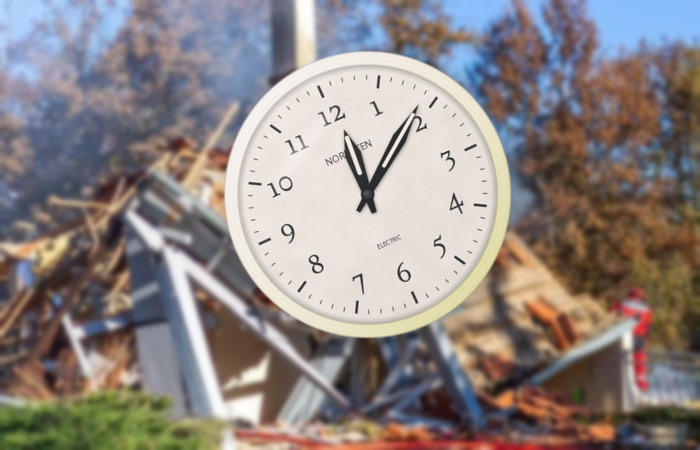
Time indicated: 12:09
